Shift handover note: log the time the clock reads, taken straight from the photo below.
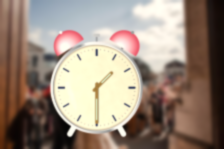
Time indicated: 1:30
